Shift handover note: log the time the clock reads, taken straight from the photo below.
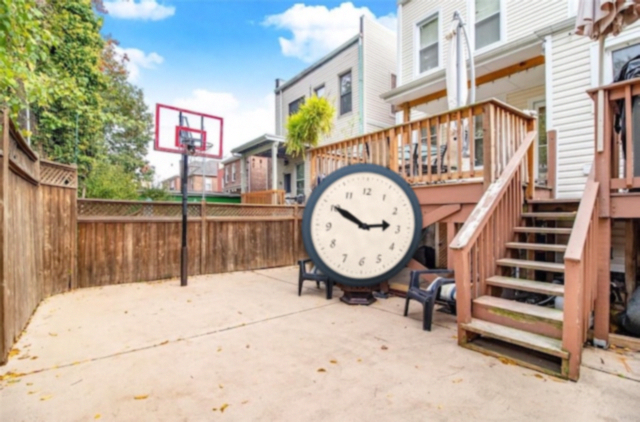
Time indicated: 2:50
